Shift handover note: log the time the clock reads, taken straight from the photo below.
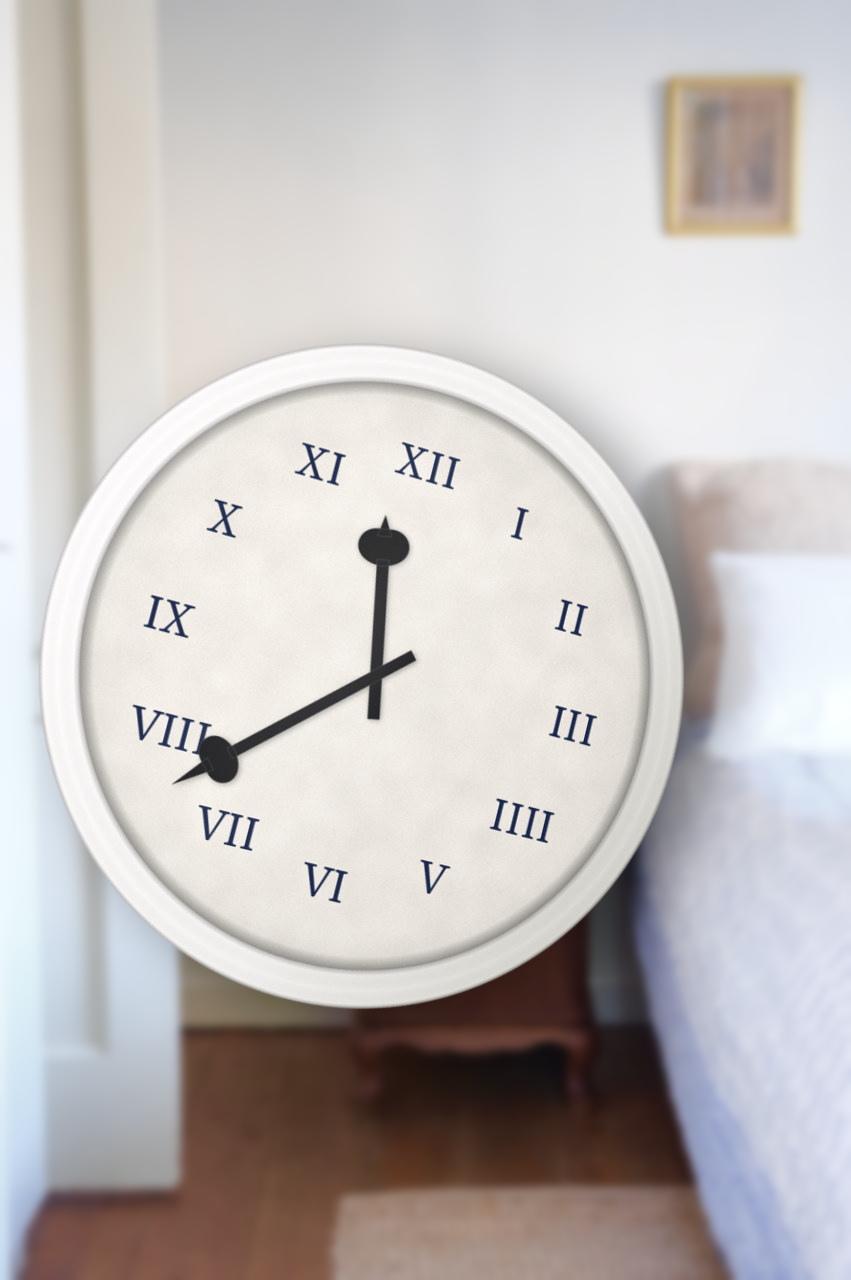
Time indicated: 11:38
